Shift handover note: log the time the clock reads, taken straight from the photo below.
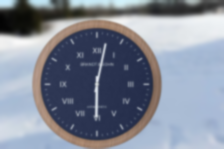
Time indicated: 6:02
